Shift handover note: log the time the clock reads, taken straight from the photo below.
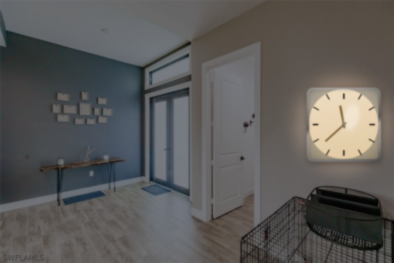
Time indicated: 11:38
